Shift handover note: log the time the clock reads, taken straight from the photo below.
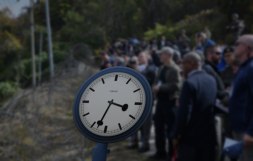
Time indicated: 3:33
